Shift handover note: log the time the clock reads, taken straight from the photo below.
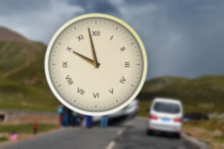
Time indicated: 9:58
